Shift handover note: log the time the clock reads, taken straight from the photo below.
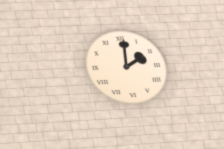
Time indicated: 2:01
